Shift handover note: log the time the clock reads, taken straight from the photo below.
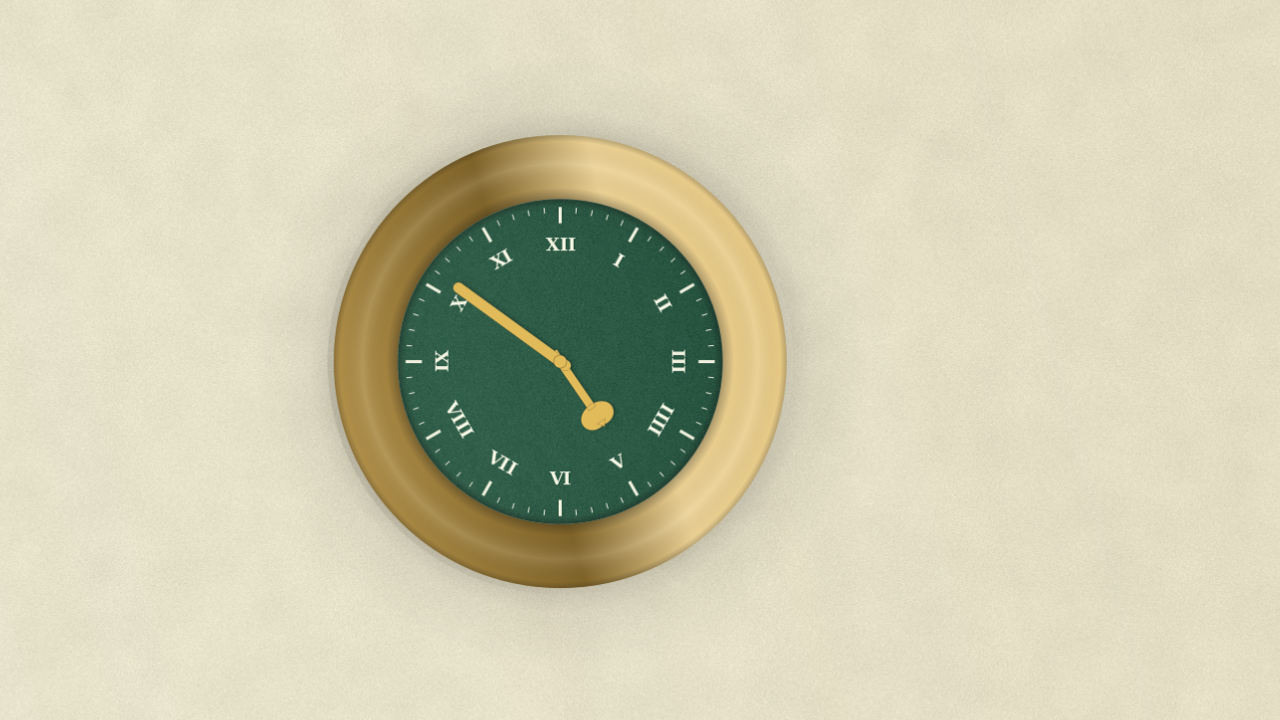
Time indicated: 4:51
